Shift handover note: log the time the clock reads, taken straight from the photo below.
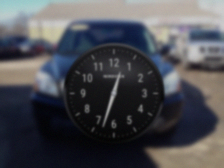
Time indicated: 12:33
